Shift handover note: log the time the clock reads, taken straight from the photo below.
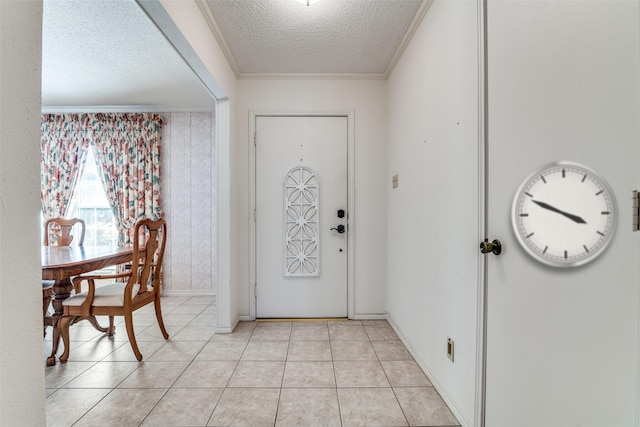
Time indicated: 3:49
